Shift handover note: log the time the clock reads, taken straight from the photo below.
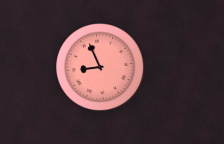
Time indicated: 8:57
